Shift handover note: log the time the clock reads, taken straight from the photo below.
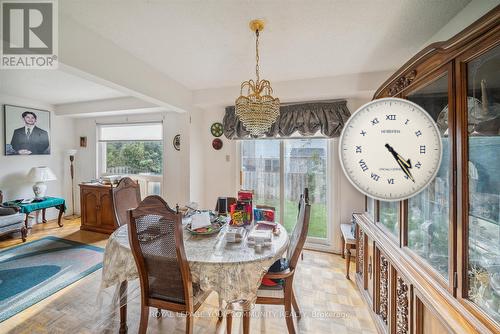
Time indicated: 4:24
